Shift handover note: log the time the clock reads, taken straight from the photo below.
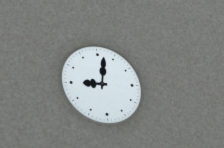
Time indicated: 9:02
